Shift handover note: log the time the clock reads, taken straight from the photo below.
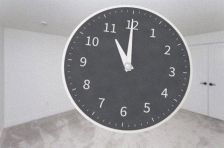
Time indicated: 11:00
